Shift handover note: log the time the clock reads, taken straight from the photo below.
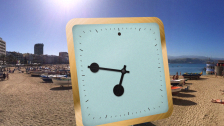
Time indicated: 6:47
